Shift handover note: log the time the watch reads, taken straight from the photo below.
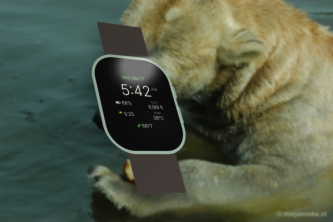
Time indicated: 5:42
